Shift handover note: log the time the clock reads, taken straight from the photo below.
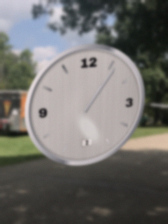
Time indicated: 1:06
